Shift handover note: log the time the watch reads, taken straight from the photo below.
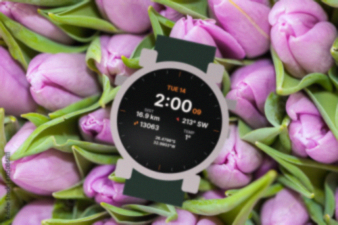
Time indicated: 2:00
